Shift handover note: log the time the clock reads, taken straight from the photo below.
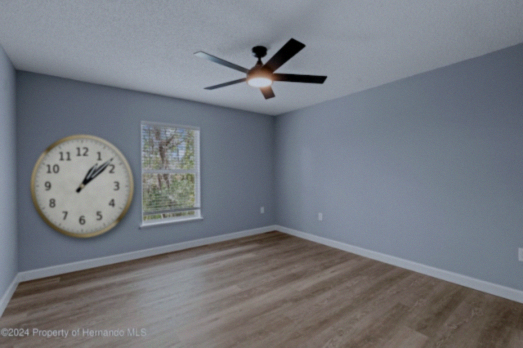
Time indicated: 1:08
